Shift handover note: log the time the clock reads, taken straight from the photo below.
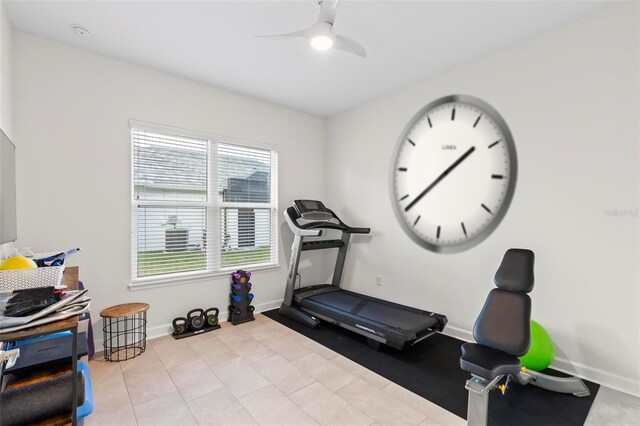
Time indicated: 1:38
